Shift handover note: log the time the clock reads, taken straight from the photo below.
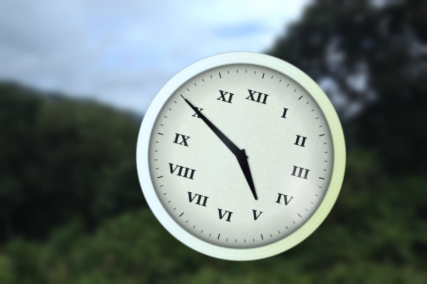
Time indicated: 4:50
